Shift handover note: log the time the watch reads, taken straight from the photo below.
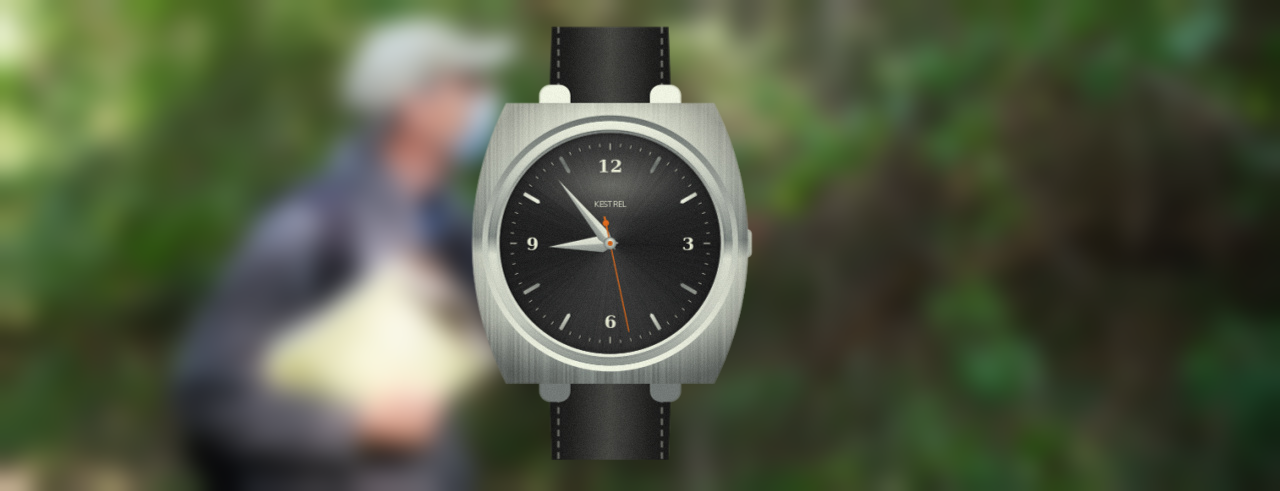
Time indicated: 8:53:28
